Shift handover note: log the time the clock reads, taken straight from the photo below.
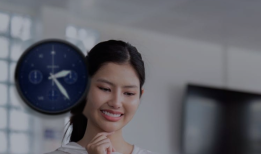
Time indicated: 2:24
